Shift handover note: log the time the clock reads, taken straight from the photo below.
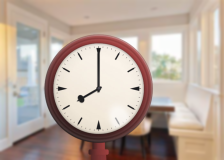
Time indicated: 8:00
